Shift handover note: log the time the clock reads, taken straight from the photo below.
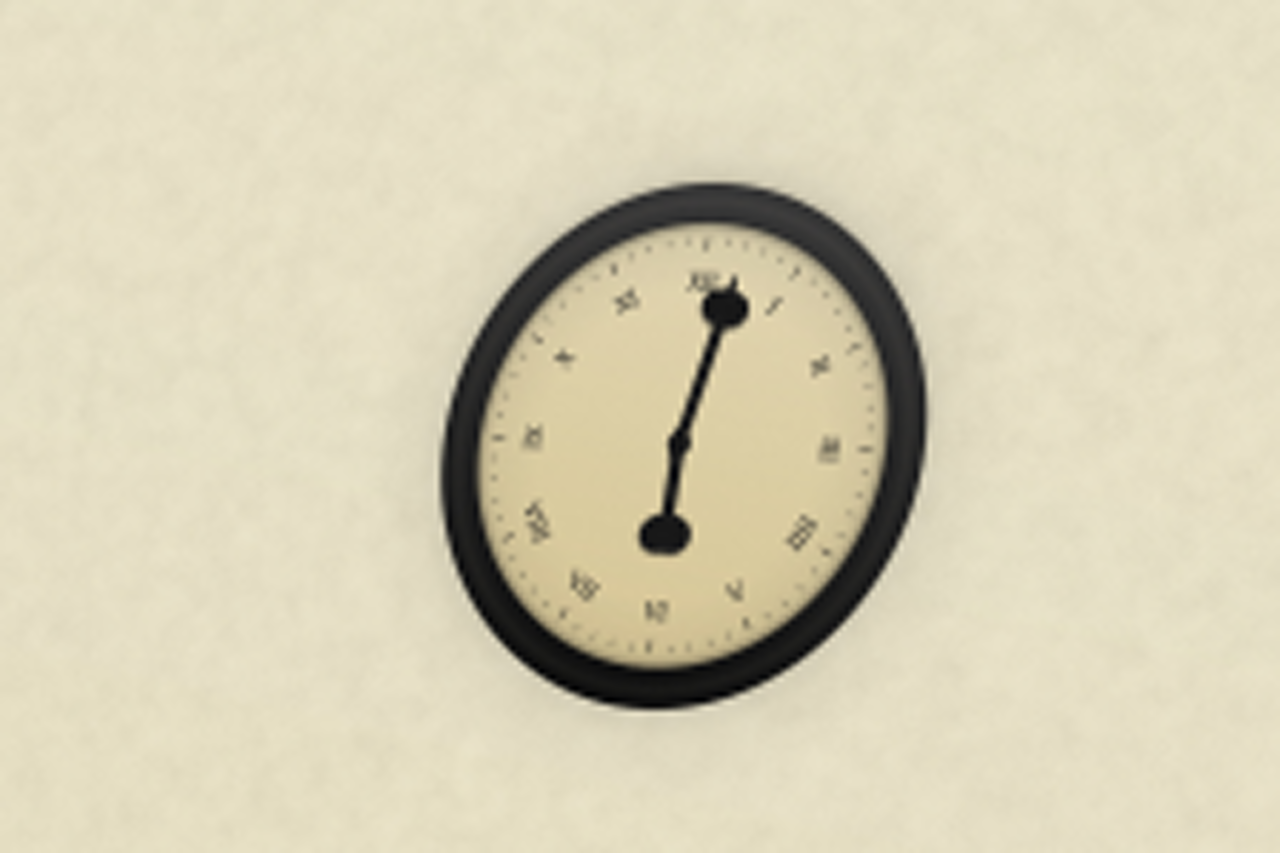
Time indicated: 6:02
